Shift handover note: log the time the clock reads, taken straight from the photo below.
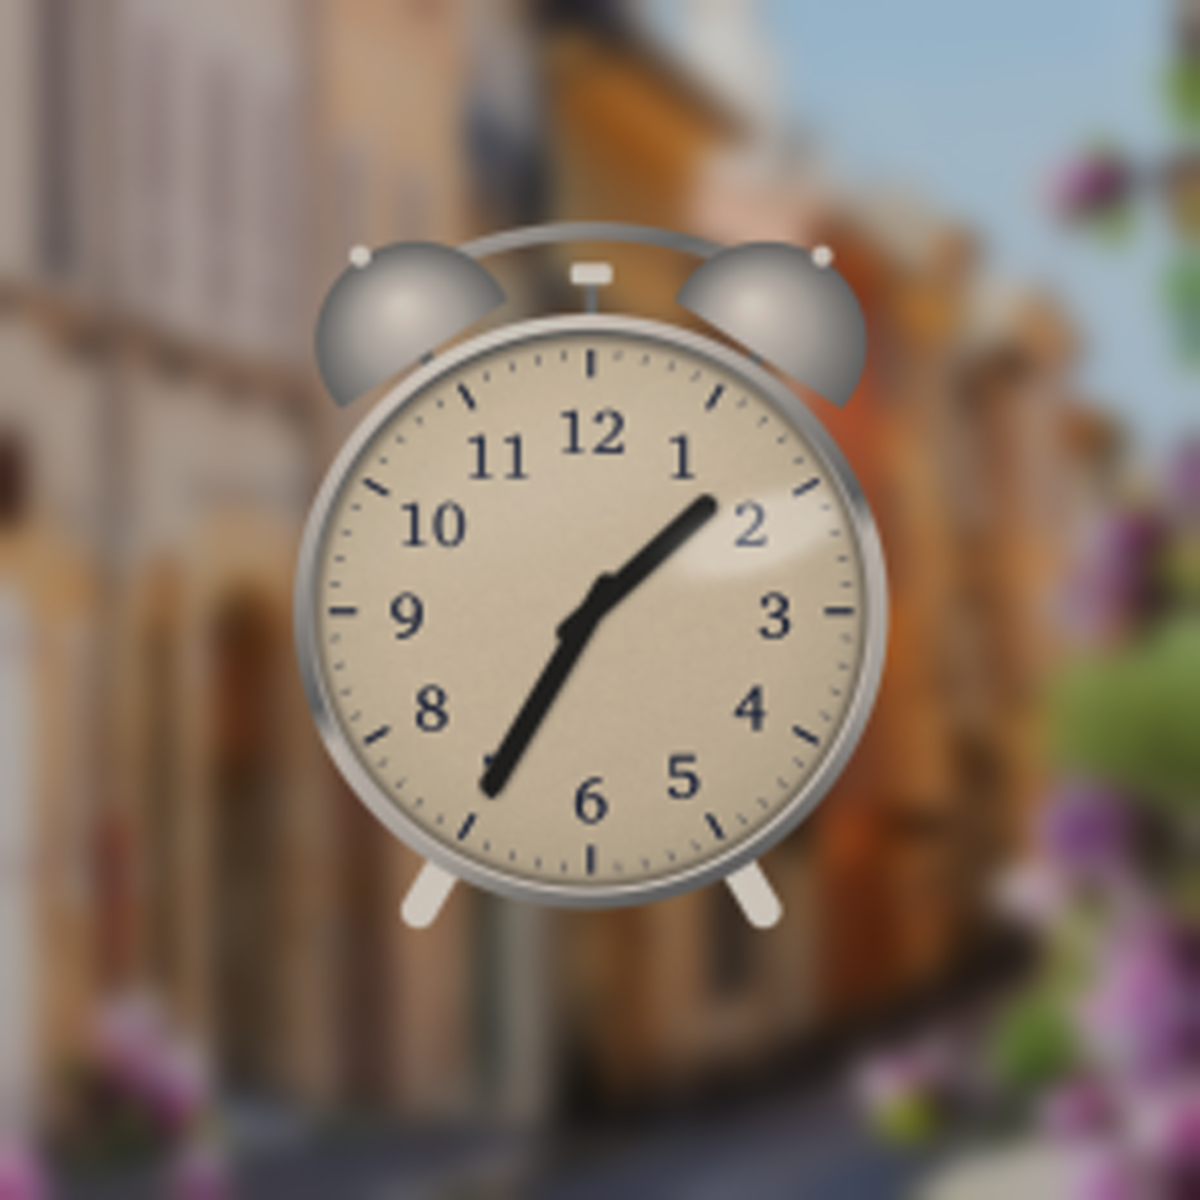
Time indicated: 1:35
